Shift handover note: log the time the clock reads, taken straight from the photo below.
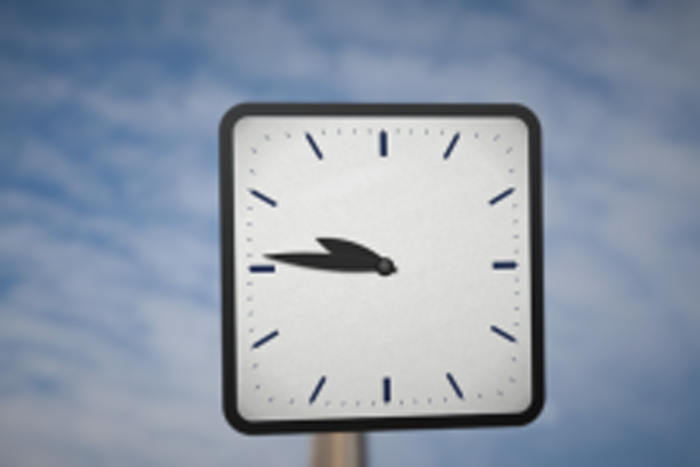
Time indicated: 9:46
